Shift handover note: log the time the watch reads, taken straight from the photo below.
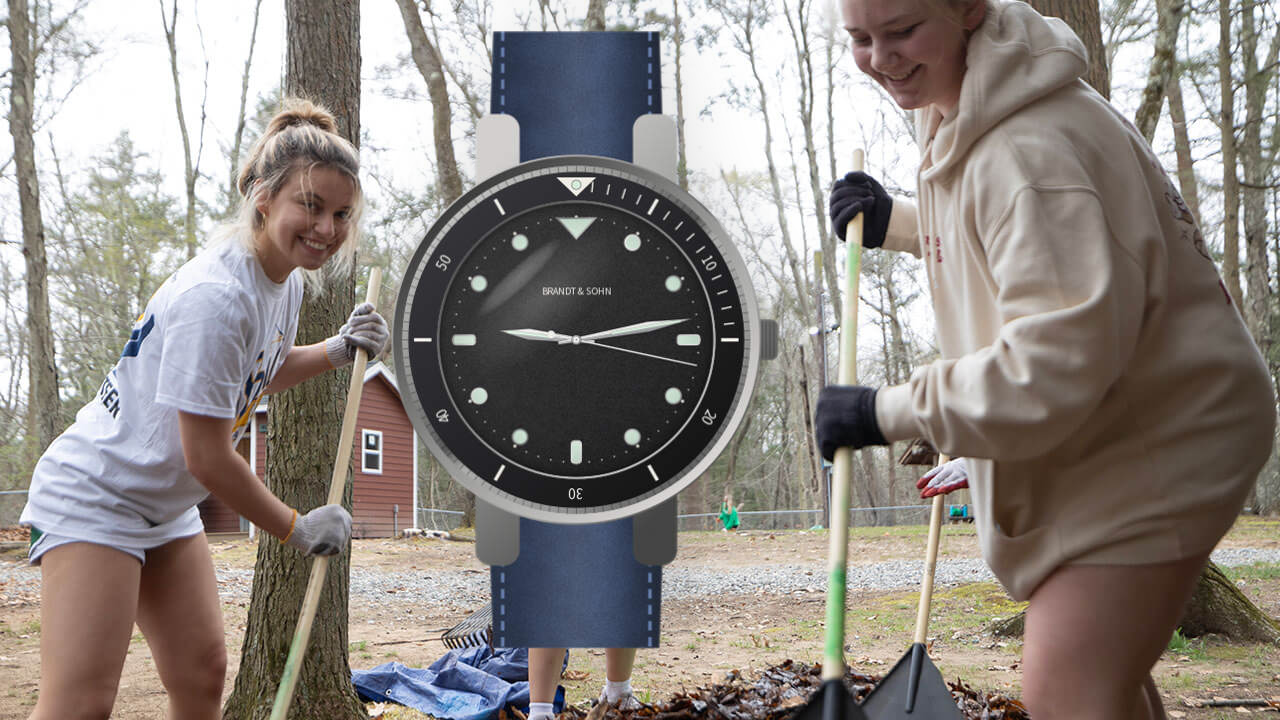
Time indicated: 9:13:17
